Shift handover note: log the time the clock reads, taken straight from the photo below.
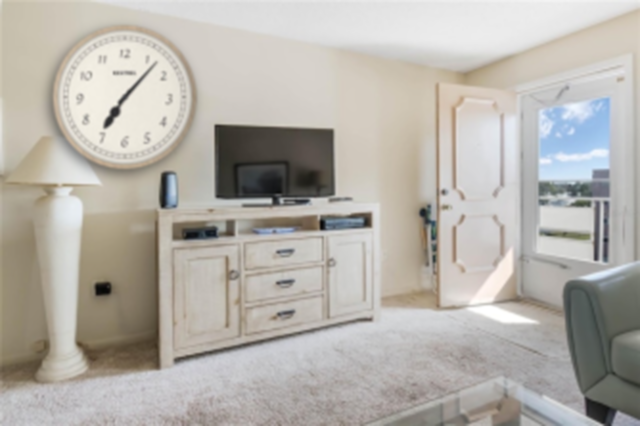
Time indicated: 7:07
